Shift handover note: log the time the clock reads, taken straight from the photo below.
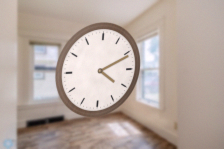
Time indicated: 4:11
